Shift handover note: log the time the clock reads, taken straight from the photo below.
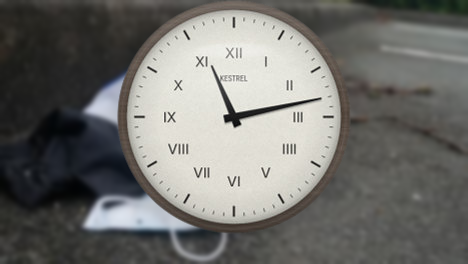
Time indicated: 11:13
